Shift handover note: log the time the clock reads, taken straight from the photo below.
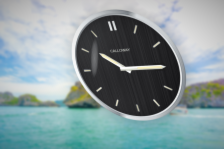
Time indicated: 10:15
